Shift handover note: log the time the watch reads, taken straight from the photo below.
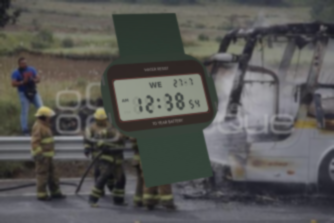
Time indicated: 12:38
